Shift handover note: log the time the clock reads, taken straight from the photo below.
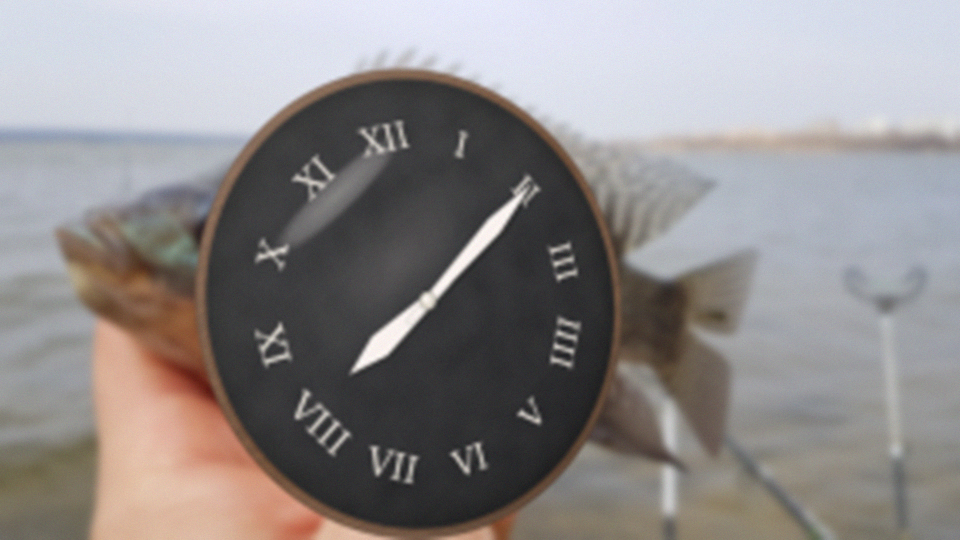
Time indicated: 8:10
